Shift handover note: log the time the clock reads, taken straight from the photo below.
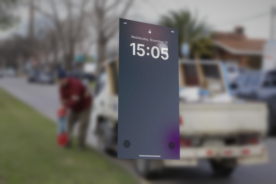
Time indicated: 15:05
